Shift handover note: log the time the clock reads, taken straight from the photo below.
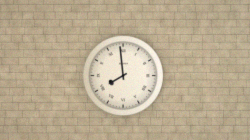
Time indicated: 7:59
